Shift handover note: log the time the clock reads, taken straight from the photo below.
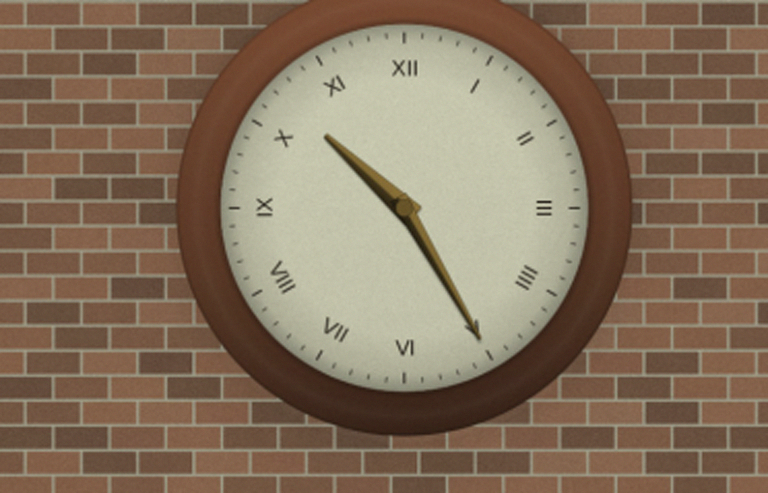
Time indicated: 10:25
